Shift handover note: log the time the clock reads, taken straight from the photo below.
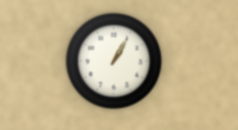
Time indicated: 1:05
